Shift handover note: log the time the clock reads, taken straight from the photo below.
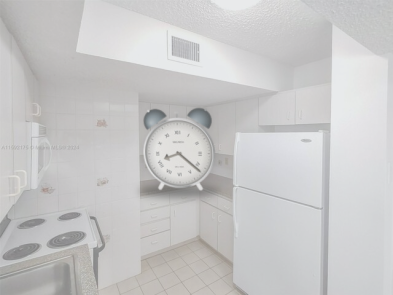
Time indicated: 8:22
